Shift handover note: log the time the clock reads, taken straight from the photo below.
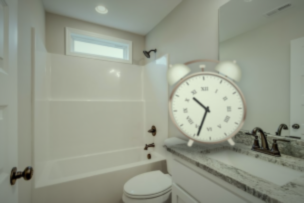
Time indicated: 10:34
